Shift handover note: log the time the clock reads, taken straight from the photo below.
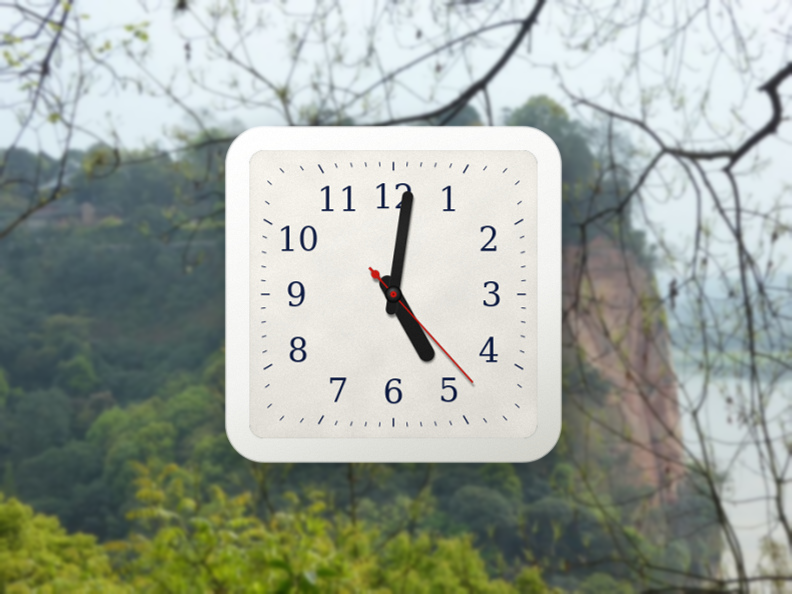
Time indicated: 5:01:23
